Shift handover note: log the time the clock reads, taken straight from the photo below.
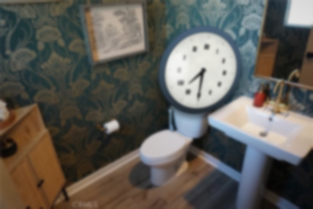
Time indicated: 7:30
